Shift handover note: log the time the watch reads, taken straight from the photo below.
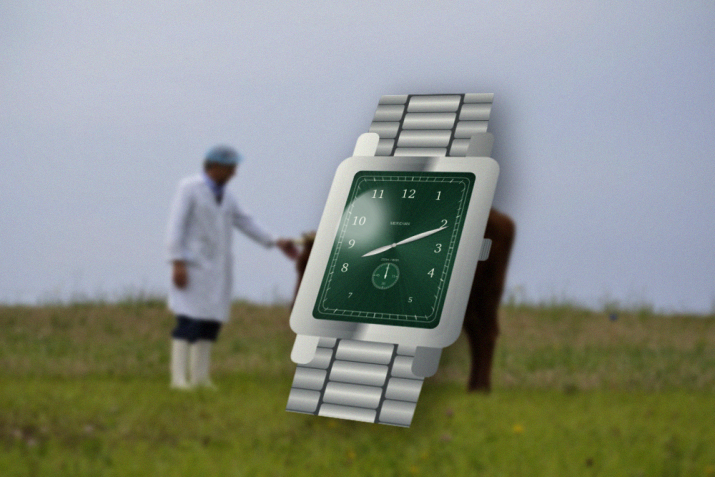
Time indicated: 8:11
